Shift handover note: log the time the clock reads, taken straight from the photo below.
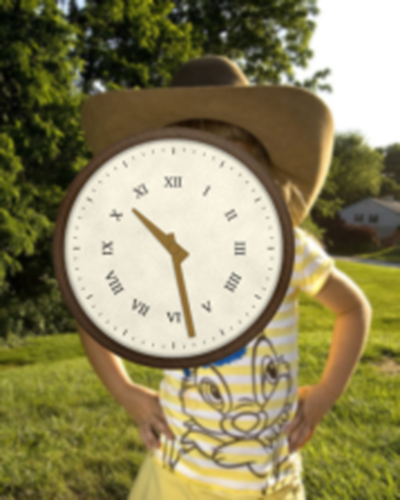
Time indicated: 10:28
